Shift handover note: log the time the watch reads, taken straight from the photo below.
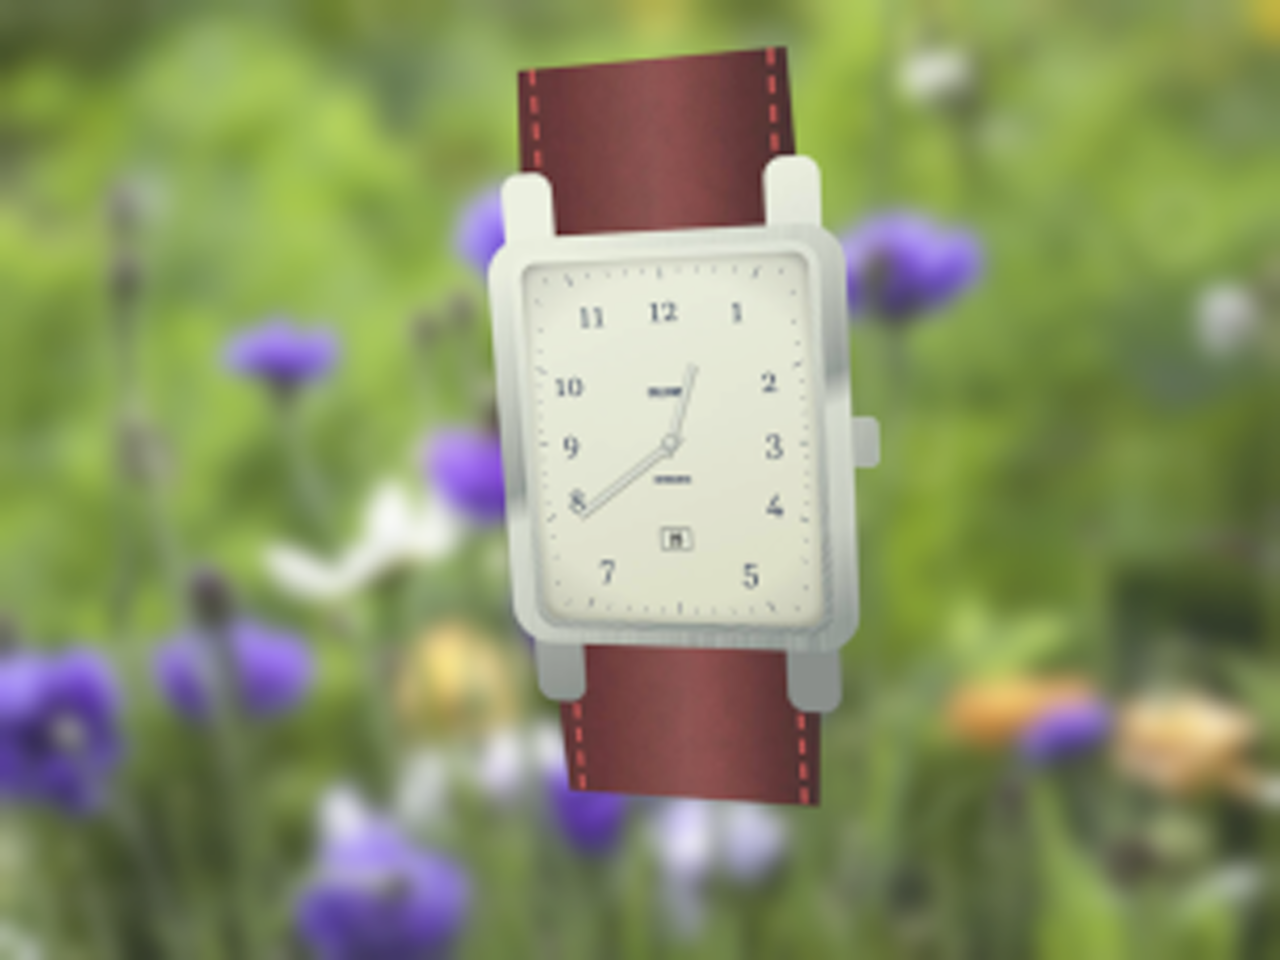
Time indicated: 12:39
